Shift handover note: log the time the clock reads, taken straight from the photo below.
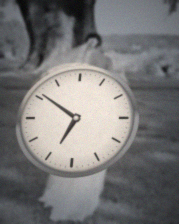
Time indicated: 6:51
